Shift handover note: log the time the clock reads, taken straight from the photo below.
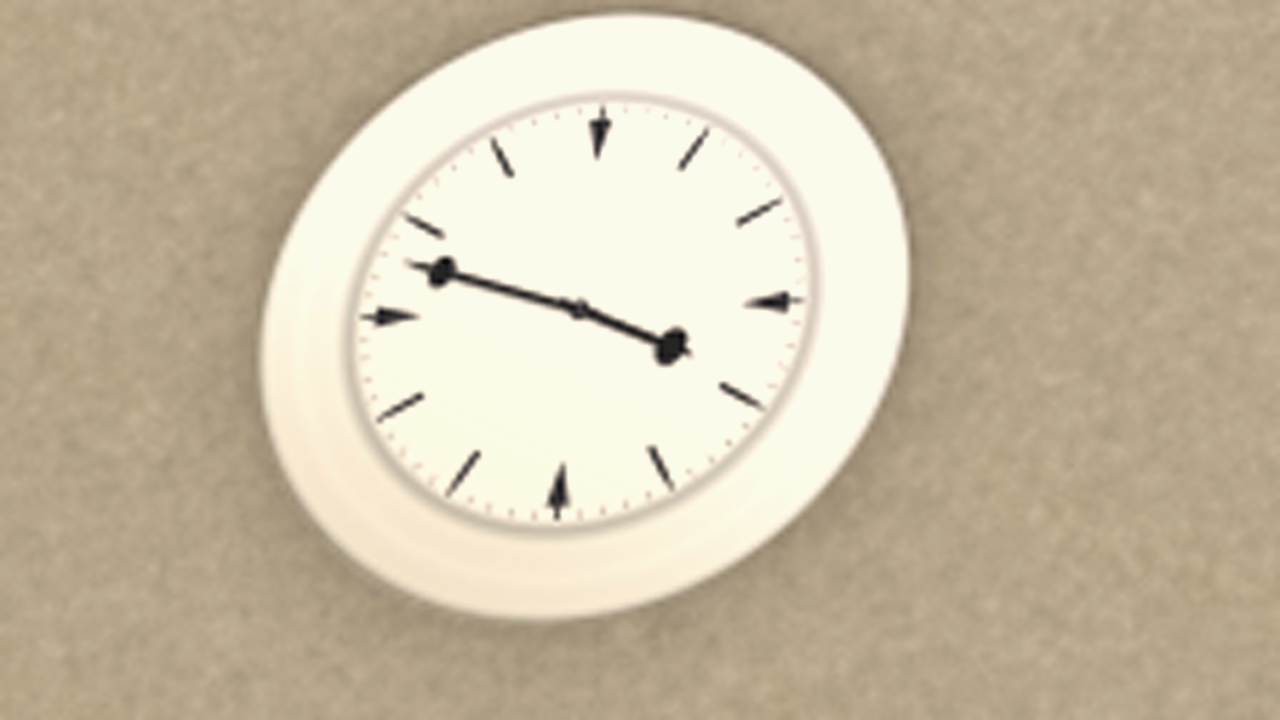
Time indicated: 3:48
